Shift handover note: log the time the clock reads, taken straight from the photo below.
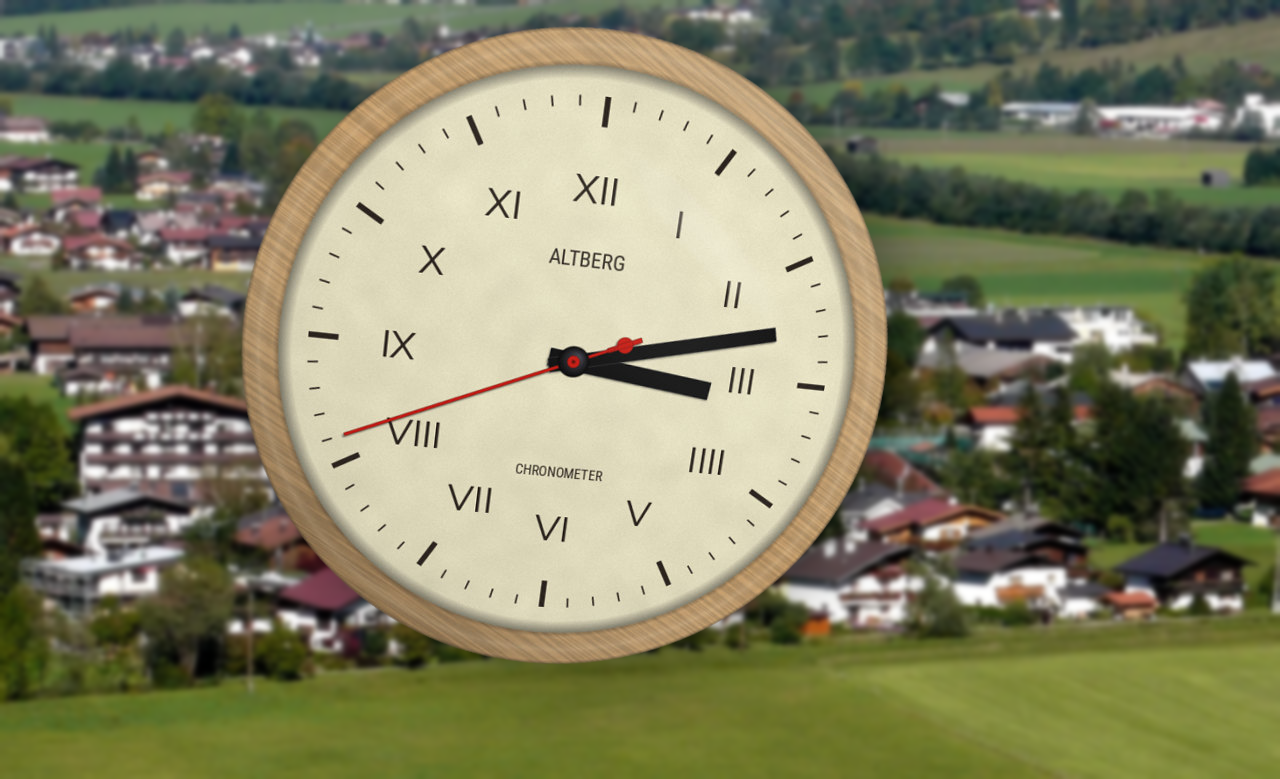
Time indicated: 3:12:41
